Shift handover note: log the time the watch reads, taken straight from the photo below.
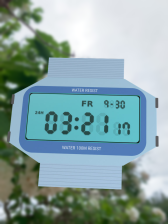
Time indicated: 3:21:17
